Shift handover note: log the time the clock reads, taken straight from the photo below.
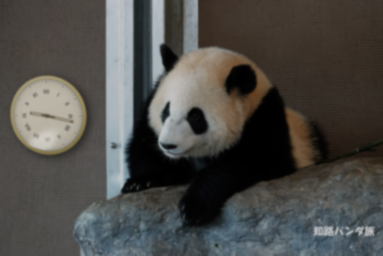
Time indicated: 9:17
